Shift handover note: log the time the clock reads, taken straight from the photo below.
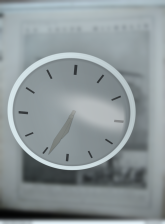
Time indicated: 6:34
